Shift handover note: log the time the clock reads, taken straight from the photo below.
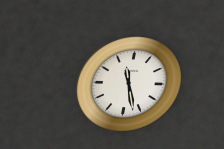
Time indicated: 11:27
